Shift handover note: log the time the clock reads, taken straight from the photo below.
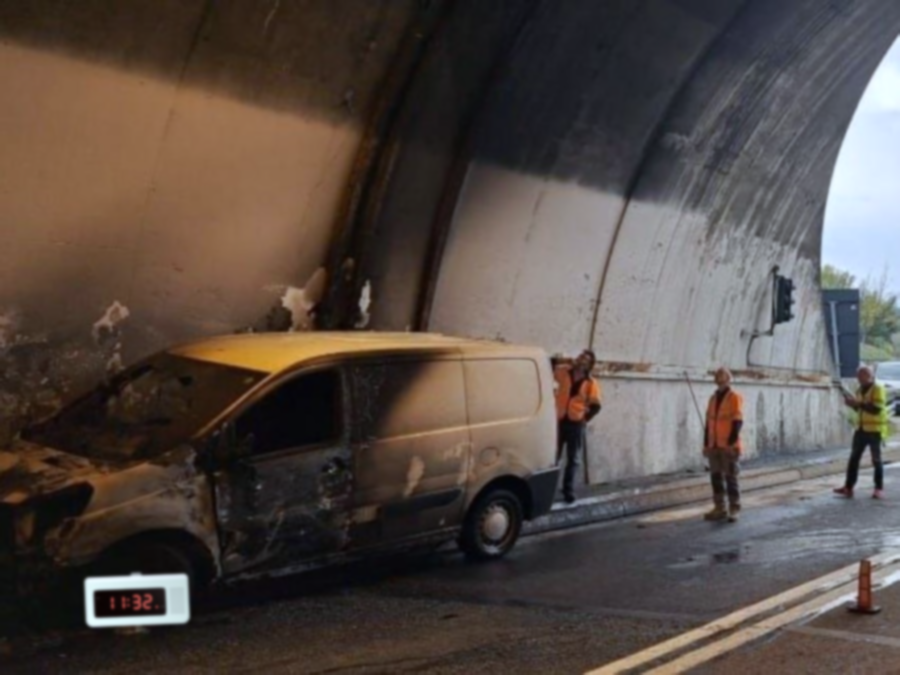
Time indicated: 11:32
